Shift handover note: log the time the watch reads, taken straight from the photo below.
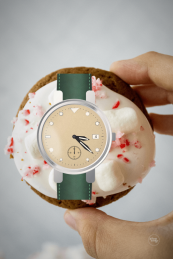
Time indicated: 3:22
